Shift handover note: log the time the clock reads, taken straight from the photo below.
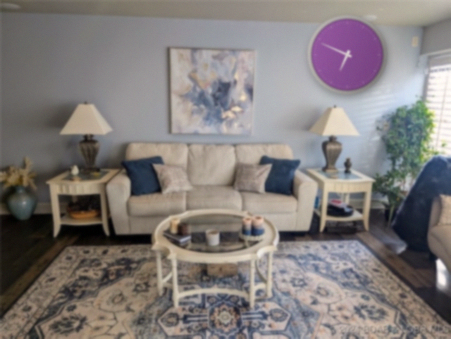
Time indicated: 6:49
